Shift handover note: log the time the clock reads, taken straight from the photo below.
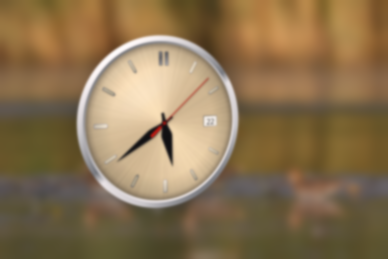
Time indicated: 5:39:08
